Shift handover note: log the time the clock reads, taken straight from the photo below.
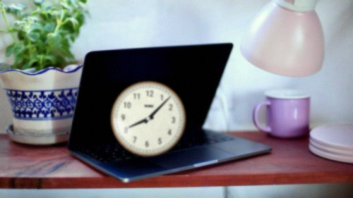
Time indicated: 8:07
